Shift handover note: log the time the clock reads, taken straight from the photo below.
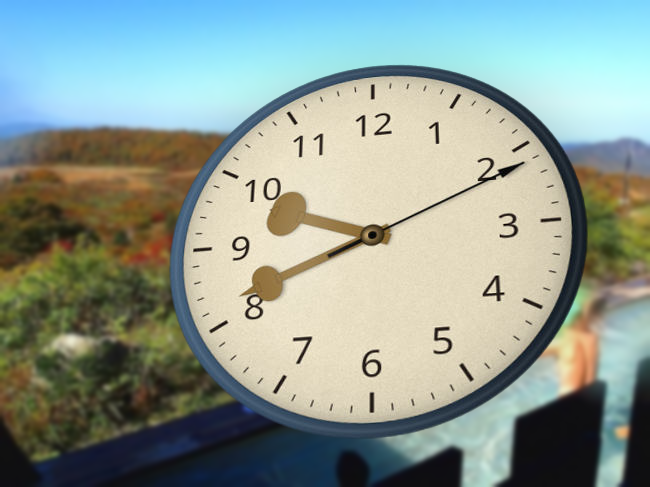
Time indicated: 9:41:11
